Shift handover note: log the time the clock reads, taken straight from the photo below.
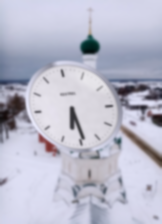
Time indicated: 6:29
